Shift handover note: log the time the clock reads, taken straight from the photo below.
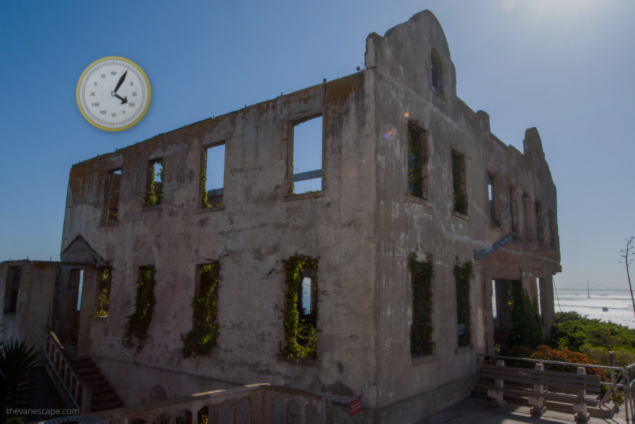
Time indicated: 4:05
